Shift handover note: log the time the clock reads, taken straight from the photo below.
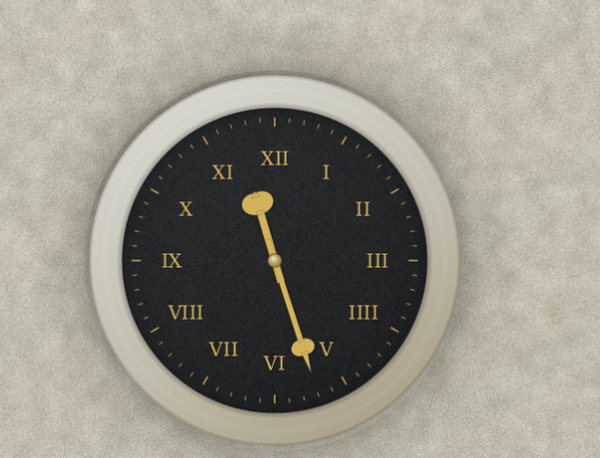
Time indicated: 11:27
